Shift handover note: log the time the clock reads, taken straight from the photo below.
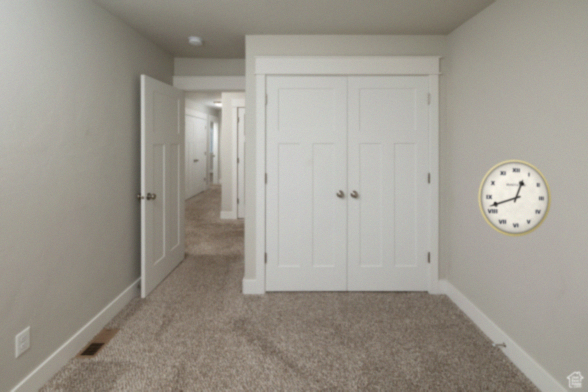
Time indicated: 12:42
